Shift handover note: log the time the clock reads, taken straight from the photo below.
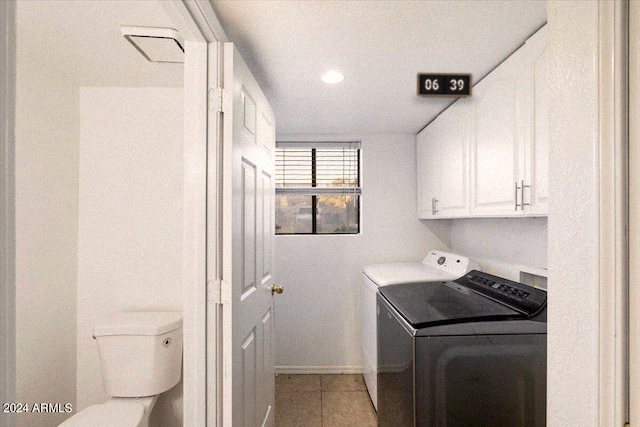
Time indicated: 6:39
